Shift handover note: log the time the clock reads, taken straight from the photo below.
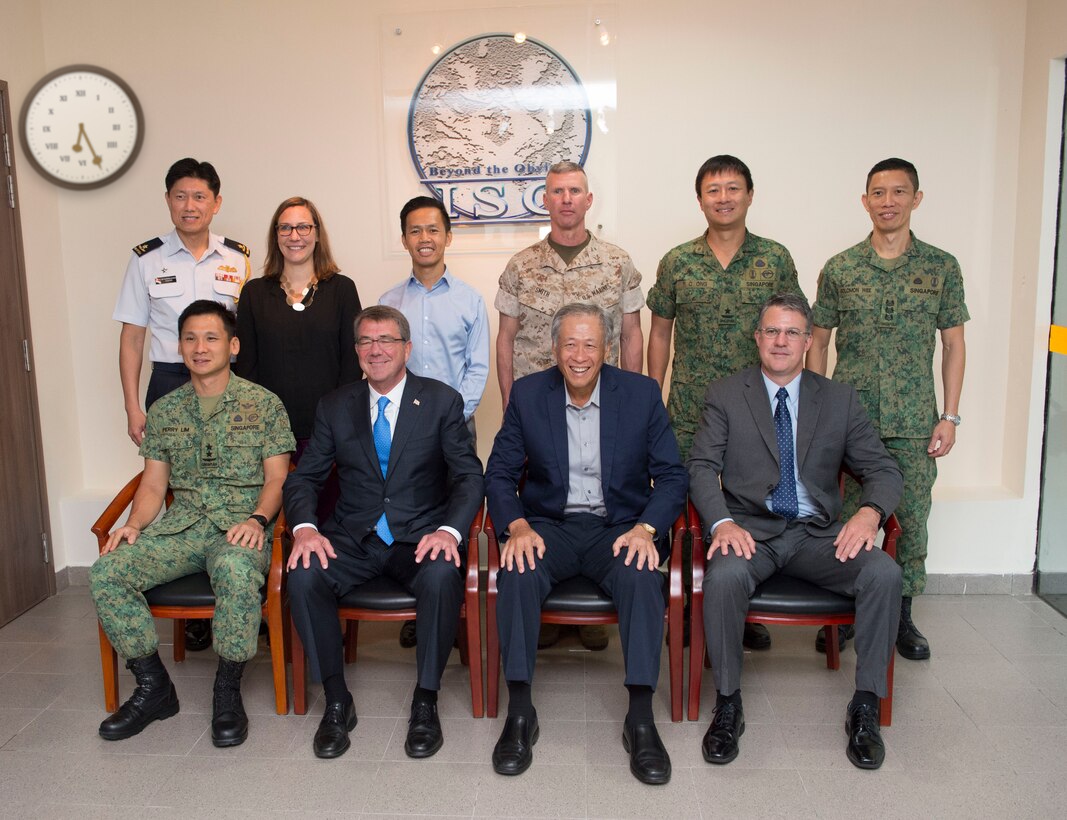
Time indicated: 6:26
